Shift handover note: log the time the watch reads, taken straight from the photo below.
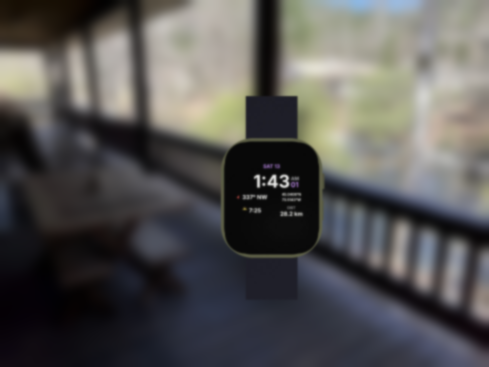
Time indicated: 1:43
